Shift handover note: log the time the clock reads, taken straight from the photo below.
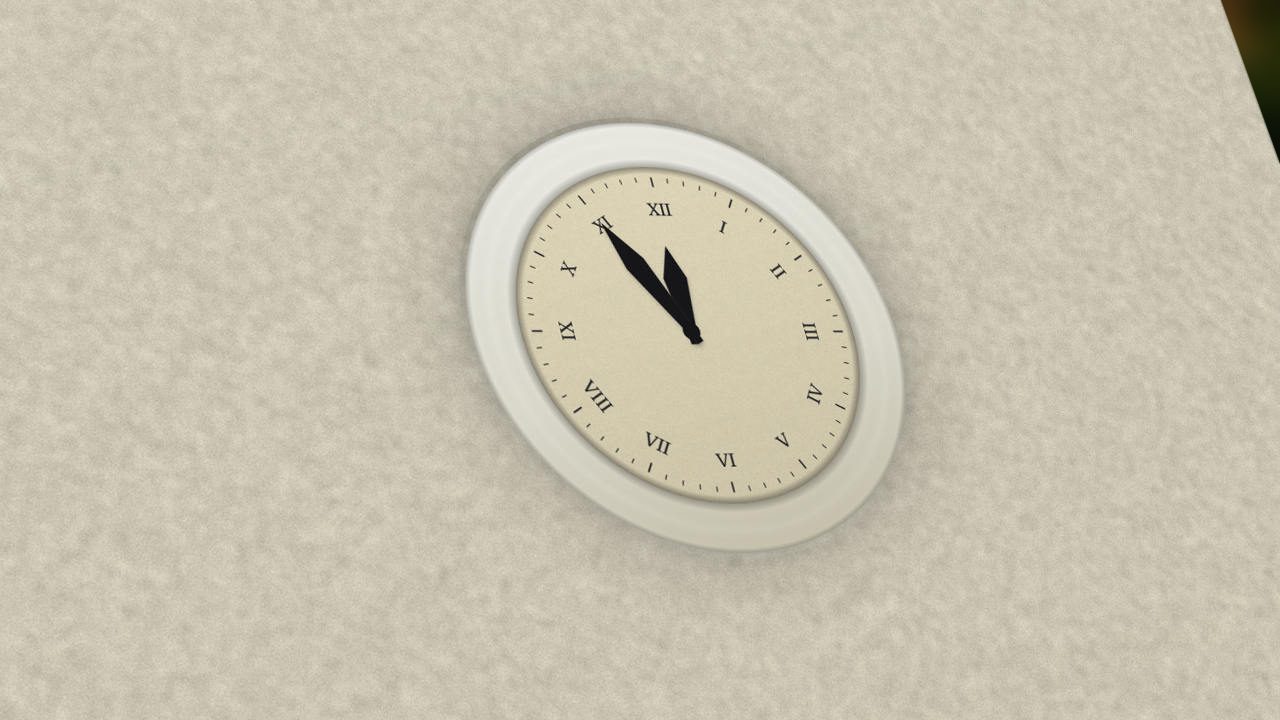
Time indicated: 11:55
